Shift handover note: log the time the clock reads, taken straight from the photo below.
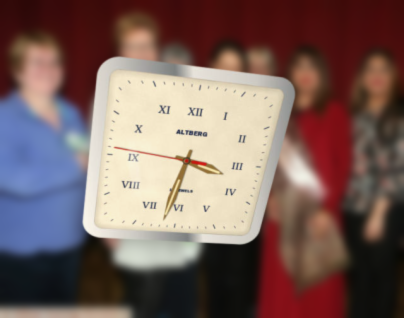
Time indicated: 3:31:46
